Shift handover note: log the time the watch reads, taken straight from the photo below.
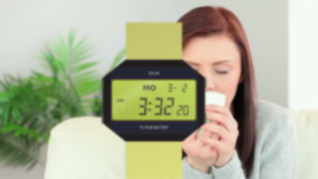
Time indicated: 3:32
